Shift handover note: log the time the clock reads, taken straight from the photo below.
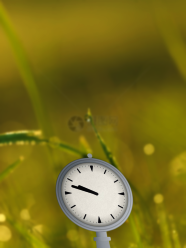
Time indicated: 9:48
